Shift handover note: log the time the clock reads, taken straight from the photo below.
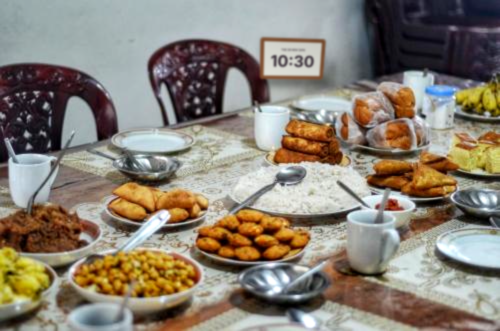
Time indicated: 10:30
